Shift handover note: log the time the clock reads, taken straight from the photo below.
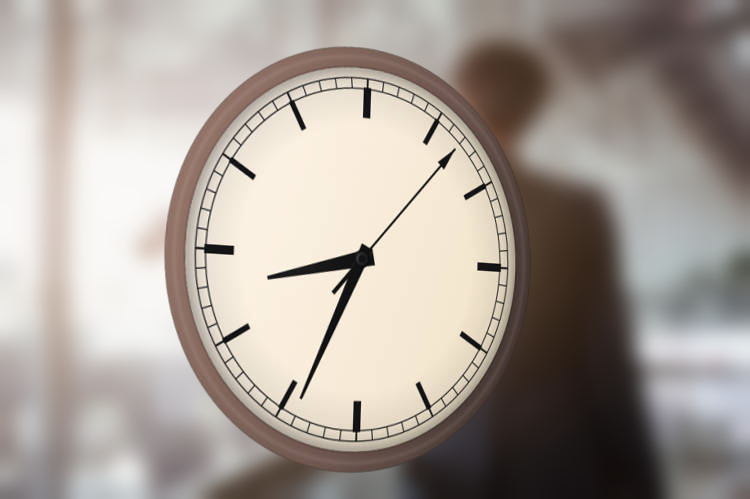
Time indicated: 8:34:07
